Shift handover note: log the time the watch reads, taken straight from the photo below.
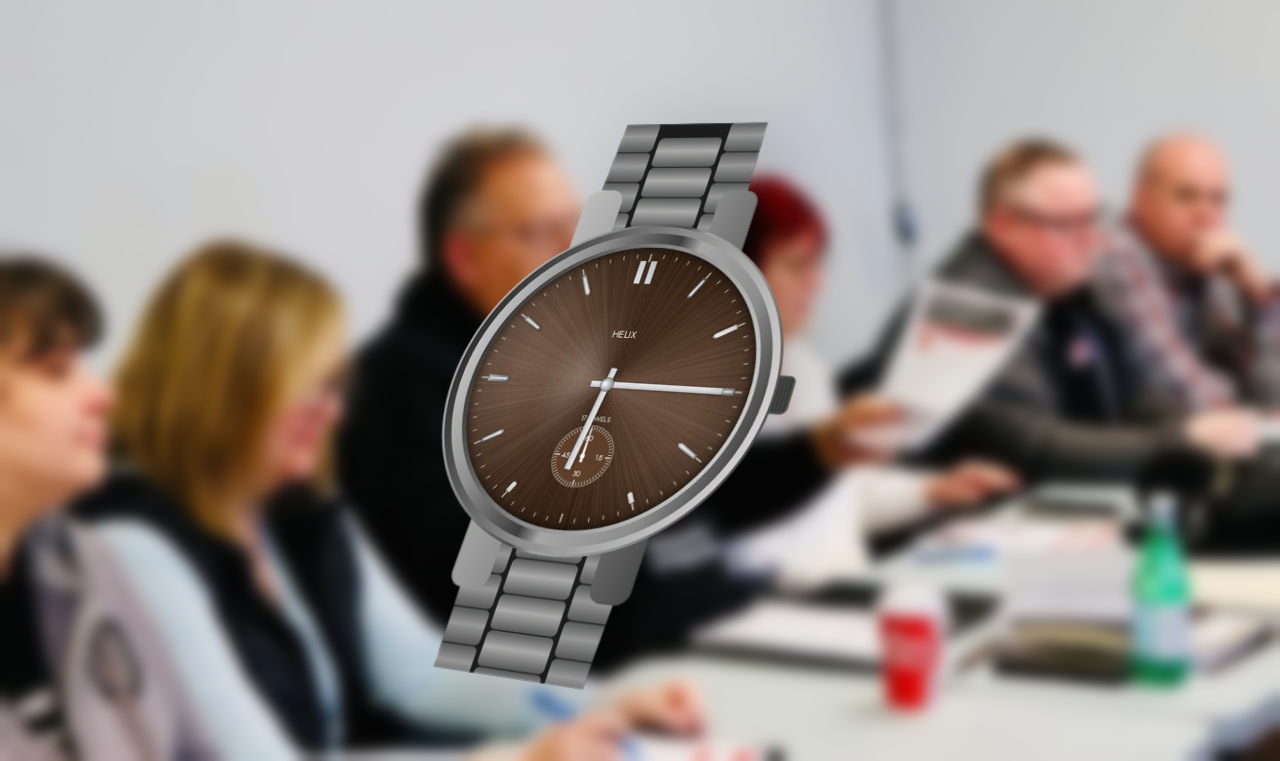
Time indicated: 6:15
